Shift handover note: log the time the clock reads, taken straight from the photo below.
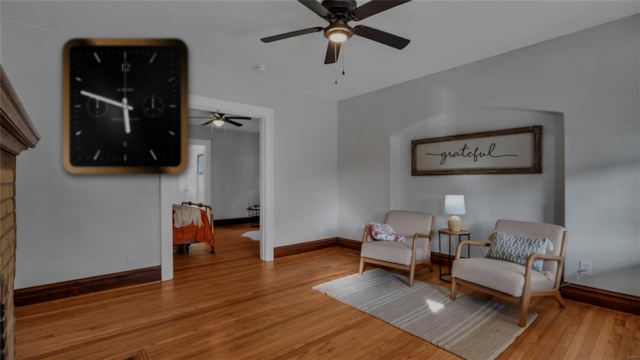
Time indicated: 5:48
